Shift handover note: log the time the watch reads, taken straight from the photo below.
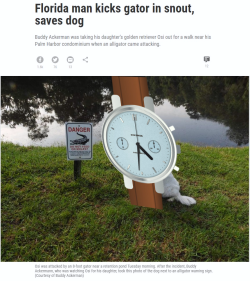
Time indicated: 4:31
